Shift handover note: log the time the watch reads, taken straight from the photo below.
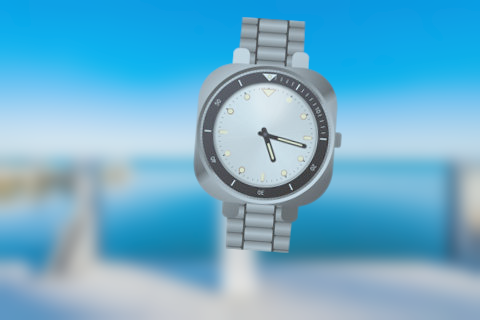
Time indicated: 5:17
